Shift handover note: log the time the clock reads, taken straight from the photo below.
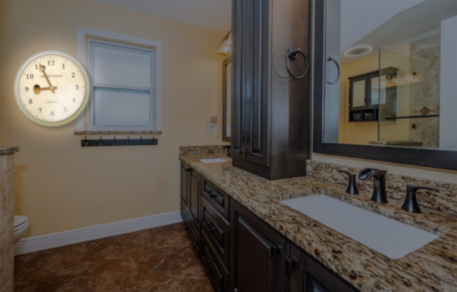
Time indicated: 8:56
